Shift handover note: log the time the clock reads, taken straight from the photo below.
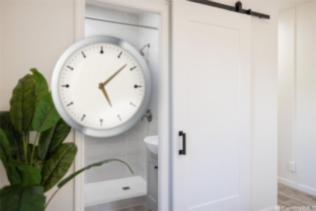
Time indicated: 5:08
